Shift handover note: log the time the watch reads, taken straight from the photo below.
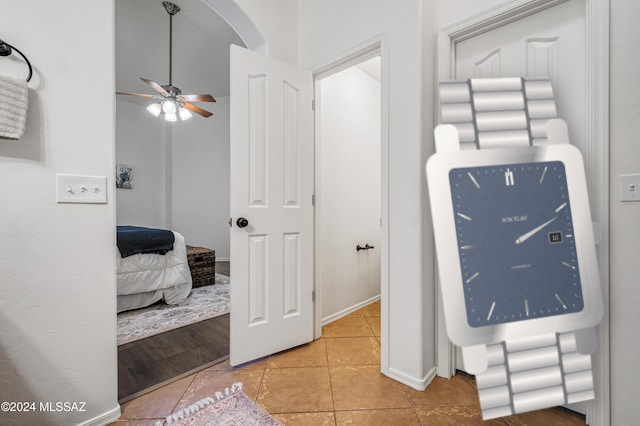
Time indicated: 2:11
